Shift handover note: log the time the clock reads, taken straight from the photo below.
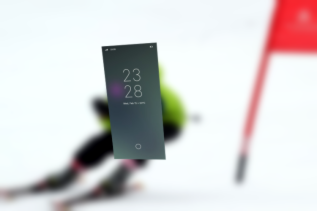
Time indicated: 23:28
